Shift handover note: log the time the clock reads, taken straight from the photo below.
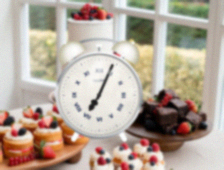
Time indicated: 7:04
